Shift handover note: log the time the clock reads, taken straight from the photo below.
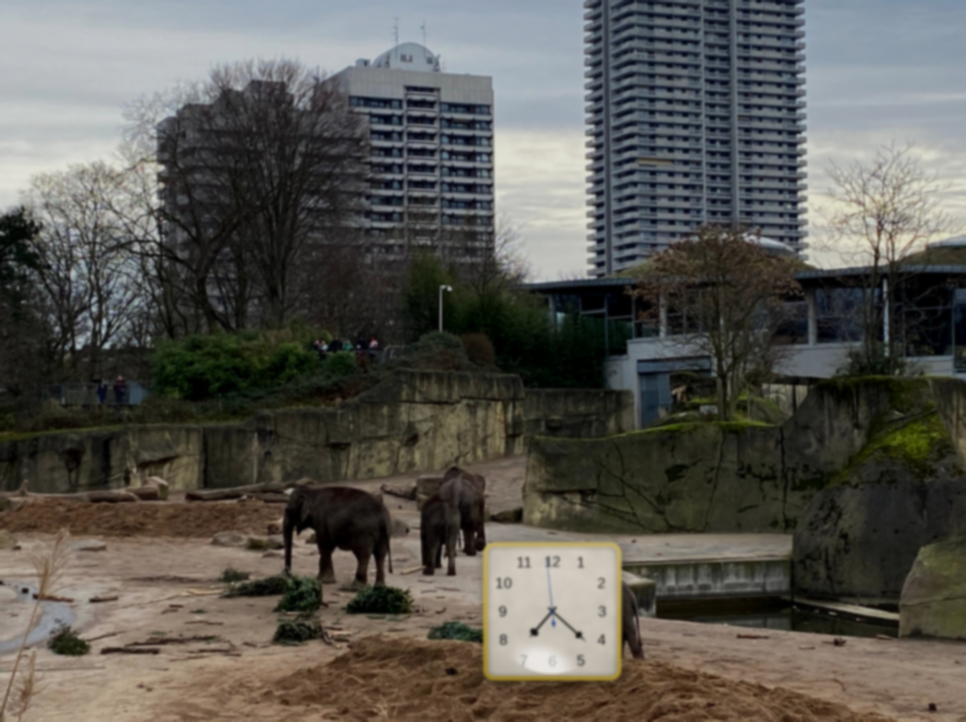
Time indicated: 7:21:59
